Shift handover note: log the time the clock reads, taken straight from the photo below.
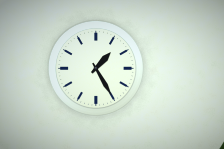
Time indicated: 1:25
